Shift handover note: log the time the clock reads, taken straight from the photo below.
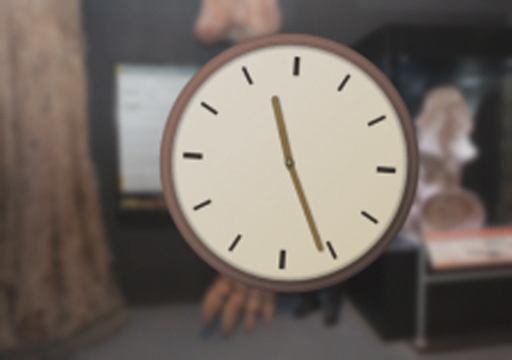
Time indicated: 11:26
